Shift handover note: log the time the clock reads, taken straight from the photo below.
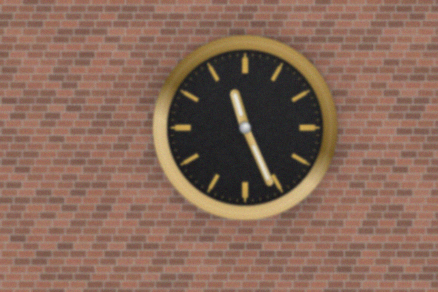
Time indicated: 11:26
